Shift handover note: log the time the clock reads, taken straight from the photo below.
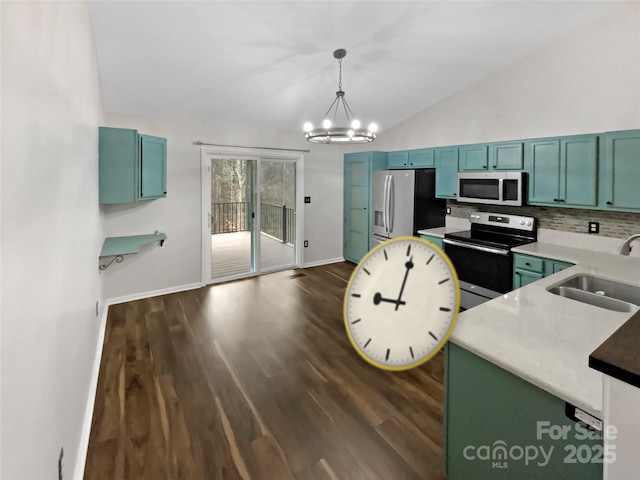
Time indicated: 9:01
